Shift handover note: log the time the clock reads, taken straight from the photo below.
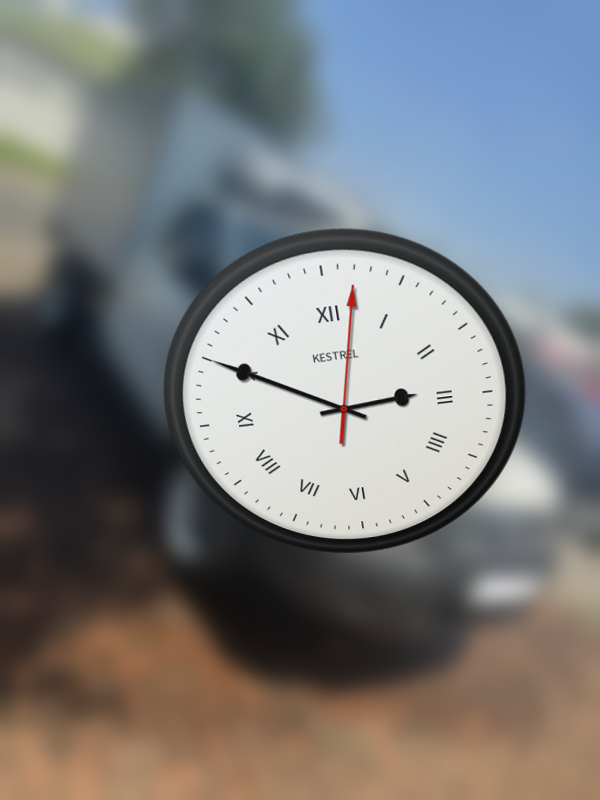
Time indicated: 2:50:02
